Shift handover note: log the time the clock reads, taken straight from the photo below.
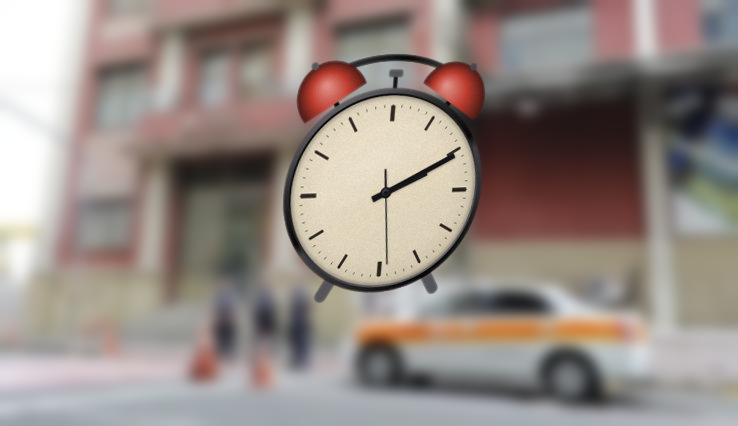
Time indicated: 2:10:29
